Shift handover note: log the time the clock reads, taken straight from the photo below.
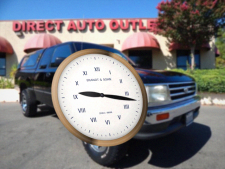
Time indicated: 9:17
